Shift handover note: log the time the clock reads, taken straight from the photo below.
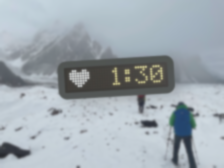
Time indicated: 1:30
